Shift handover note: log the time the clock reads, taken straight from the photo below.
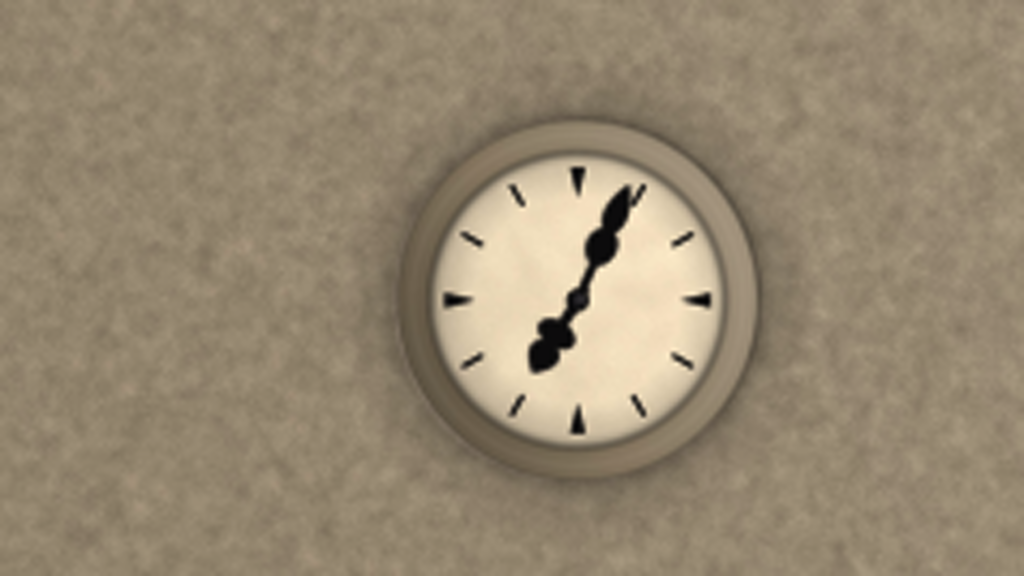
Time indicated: 7:04
